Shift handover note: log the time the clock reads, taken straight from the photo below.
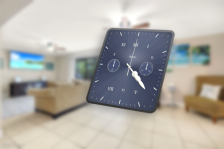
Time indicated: 4:22
